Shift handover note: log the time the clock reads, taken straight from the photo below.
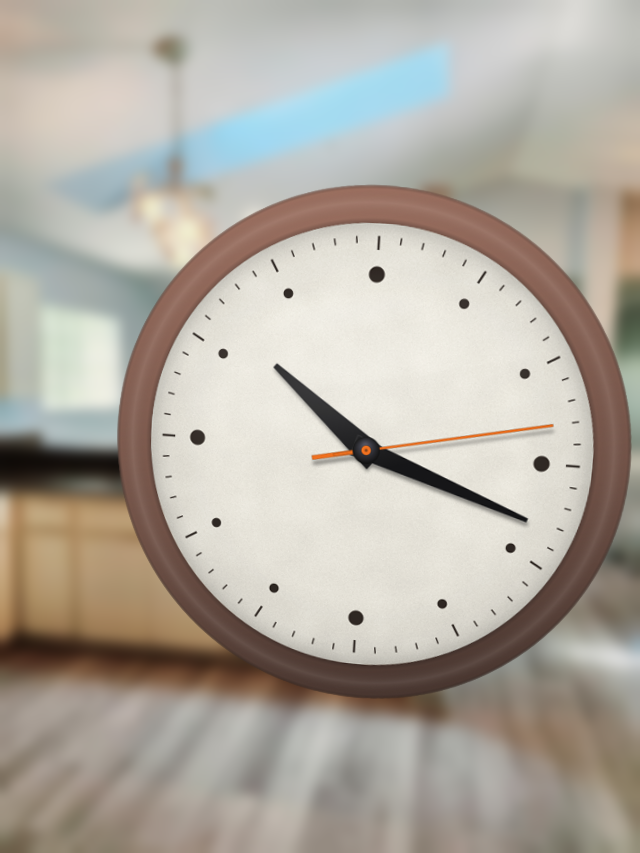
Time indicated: 10:18:13
